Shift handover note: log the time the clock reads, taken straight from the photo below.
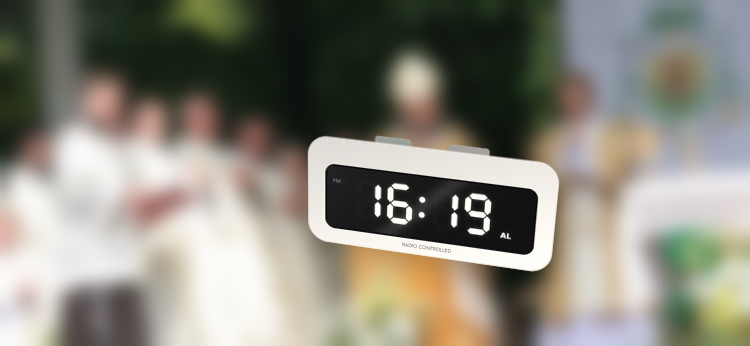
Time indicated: 16:19
